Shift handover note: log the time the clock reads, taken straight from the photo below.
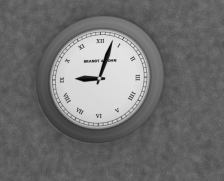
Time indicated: 9:03
